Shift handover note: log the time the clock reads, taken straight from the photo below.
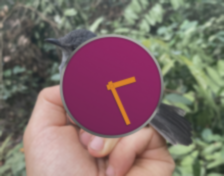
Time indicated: 2:26
